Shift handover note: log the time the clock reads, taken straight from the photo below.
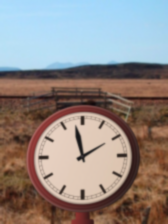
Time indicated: 1:58
